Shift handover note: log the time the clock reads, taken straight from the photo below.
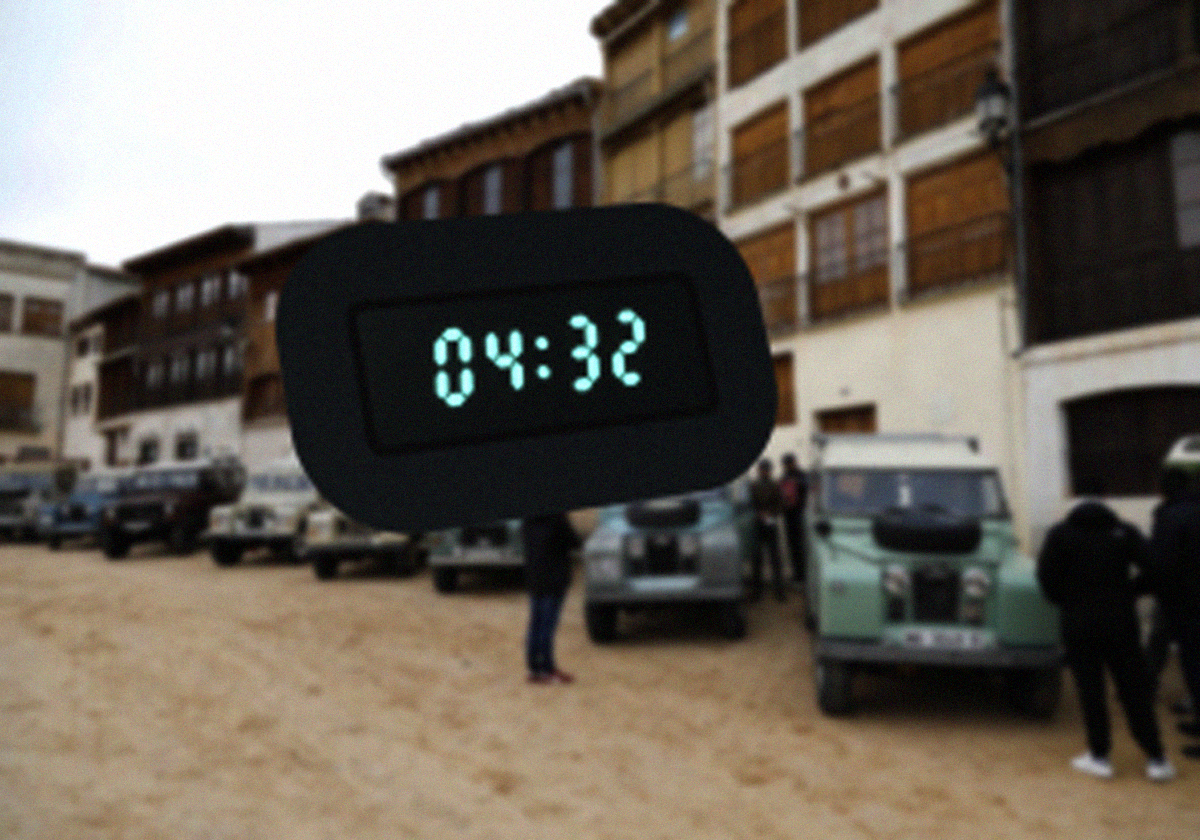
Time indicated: 4:32
